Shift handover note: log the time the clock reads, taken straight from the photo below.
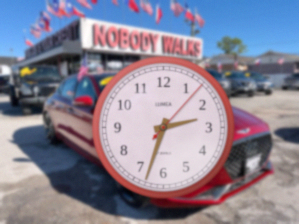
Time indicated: 2:33:07
